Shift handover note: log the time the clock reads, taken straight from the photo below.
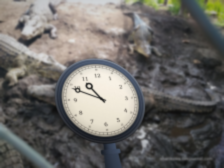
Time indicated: 10:49
